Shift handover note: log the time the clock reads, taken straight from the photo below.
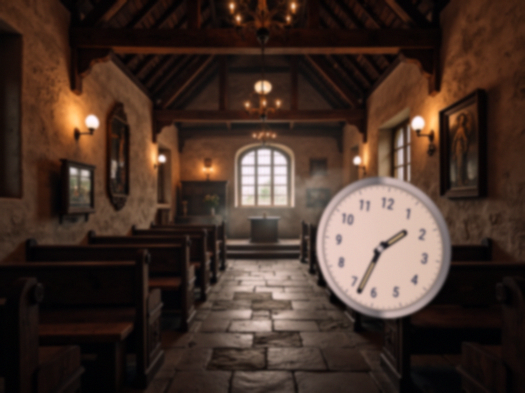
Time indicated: 1:33
